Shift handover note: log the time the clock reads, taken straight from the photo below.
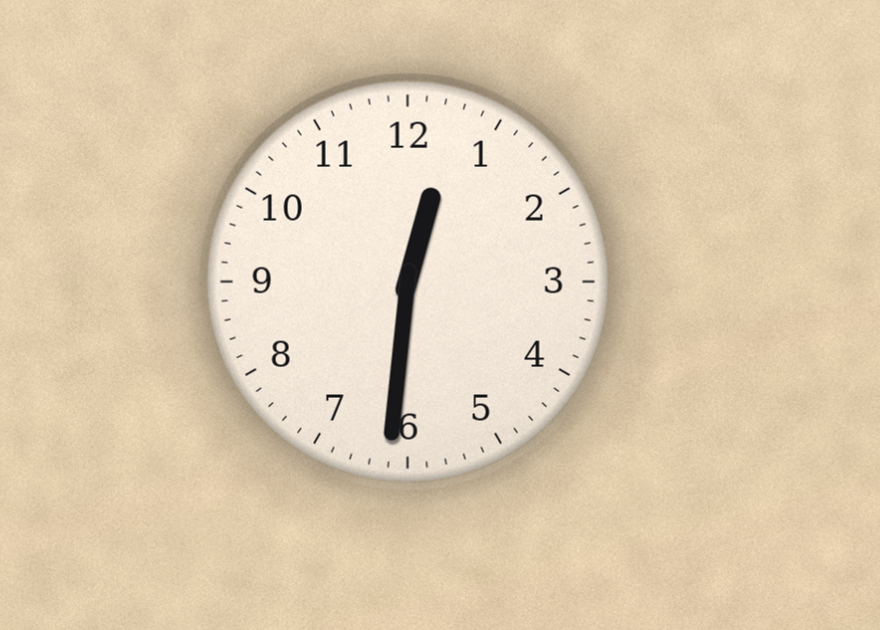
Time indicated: 12:31
